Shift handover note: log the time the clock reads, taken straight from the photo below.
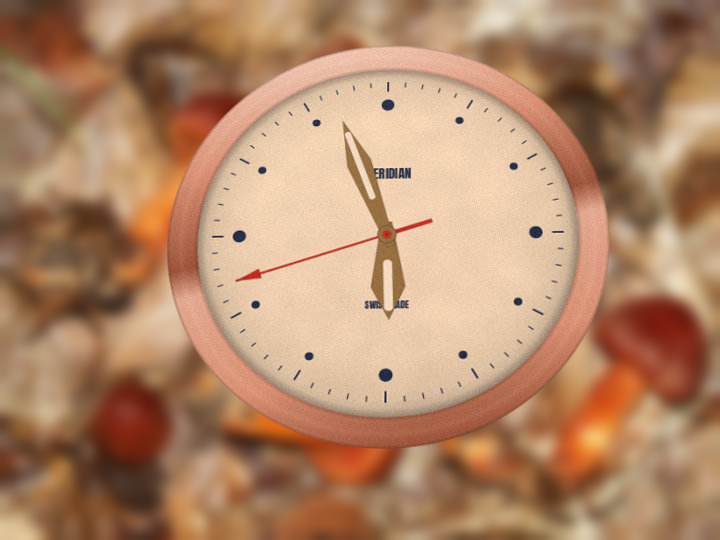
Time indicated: 5:56:42
